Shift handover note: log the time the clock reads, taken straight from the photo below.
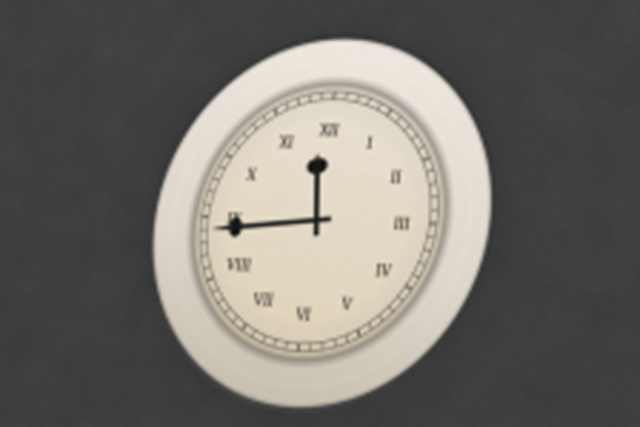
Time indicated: 11:44
